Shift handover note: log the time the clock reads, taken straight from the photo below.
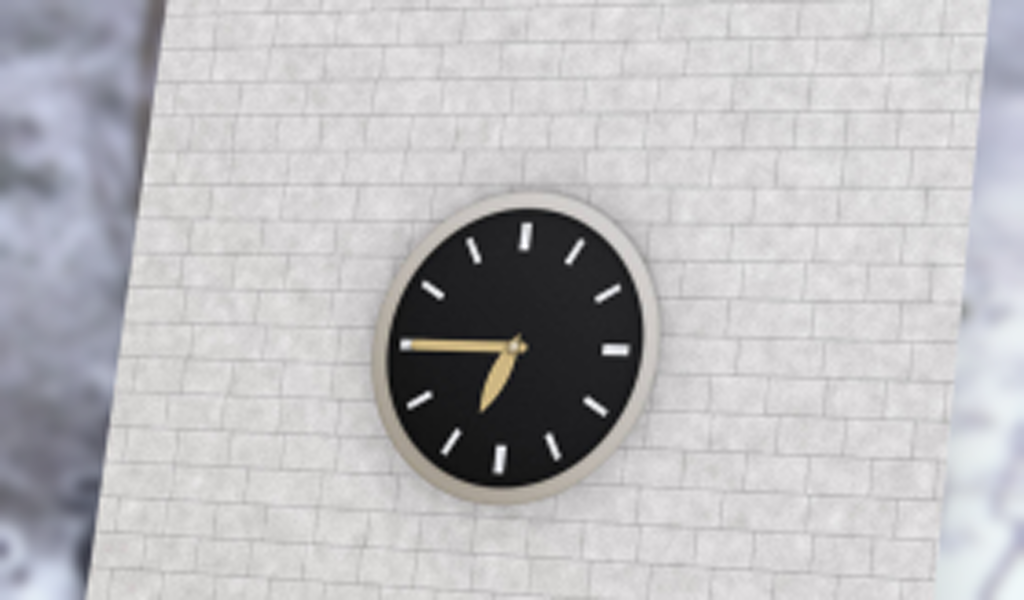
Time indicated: 6:45
